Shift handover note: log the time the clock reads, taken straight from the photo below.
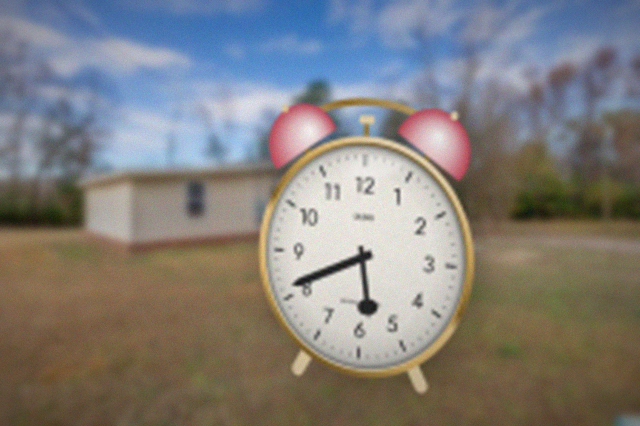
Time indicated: 5:41
